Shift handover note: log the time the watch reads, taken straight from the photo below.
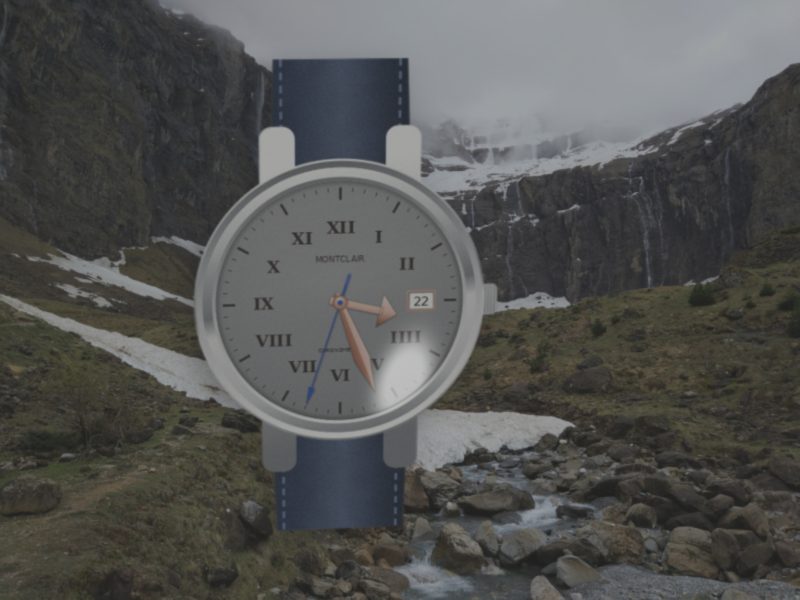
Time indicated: 3:26:33
